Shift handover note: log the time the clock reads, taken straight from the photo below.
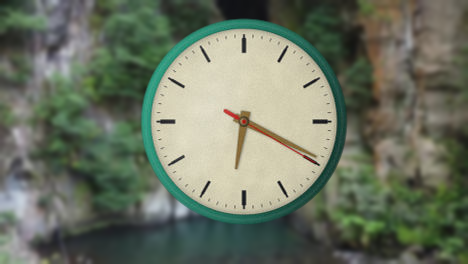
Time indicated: 6:19:20
